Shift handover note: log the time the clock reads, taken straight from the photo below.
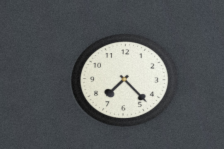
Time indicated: 7:23
